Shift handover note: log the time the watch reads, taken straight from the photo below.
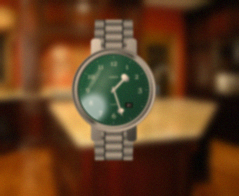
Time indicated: 1:27
